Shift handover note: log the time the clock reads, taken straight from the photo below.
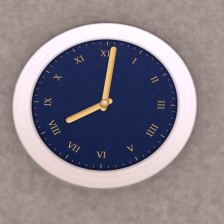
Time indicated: 8:01
